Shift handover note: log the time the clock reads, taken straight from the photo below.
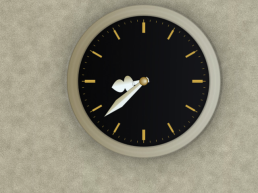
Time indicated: 8:38
